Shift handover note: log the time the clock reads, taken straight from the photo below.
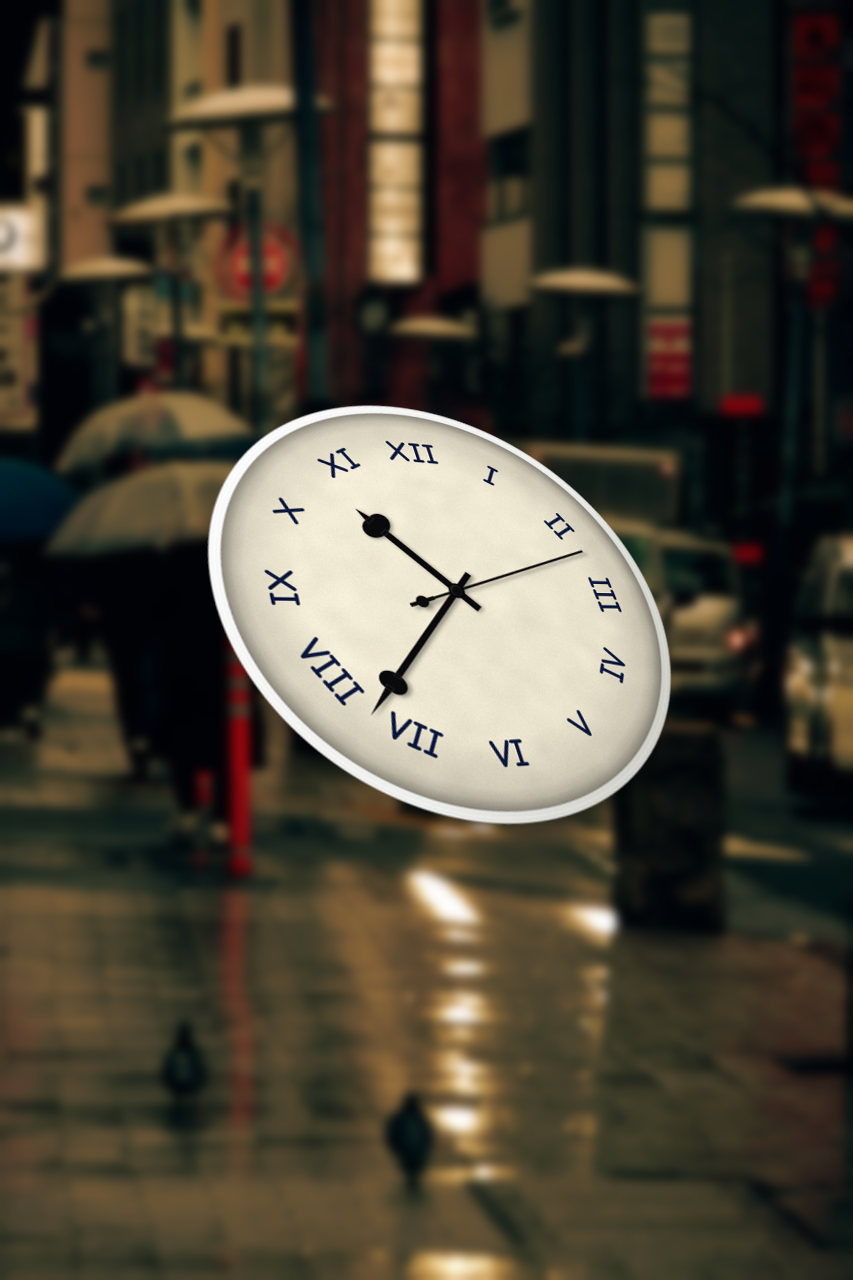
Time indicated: 10:37:12
